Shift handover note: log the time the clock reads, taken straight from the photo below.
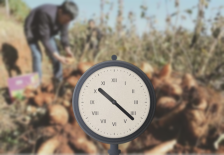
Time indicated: 10:22
